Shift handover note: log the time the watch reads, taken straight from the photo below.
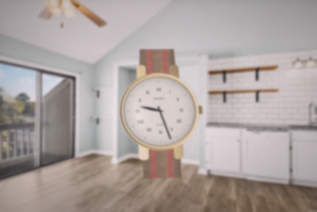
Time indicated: 9:27
